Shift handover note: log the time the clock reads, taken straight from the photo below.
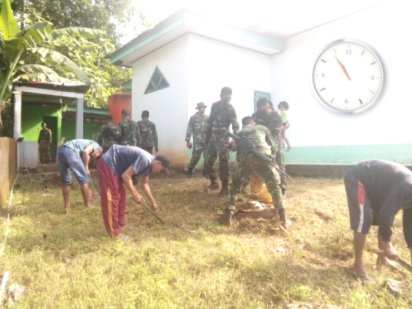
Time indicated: 10:54
